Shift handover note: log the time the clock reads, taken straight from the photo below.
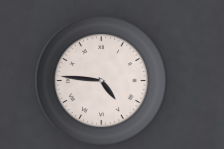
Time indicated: 4:46
